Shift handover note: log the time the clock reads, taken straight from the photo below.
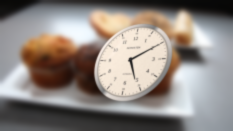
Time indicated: 5:10
